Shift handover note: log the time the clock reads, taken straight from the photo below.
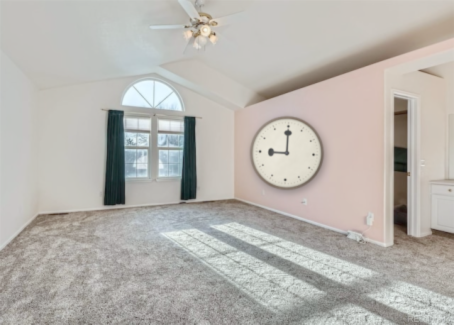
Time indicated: 9:00
